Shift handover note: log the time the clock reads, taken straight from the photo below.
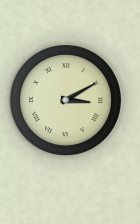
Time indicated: 3:10
